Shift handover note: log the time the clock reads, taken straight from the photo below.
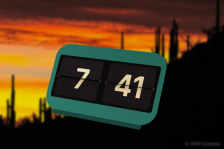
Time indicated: 7:41
